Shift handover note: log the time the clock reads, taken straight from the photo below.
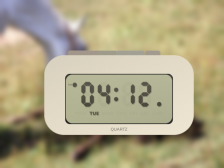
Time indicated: 4:12
